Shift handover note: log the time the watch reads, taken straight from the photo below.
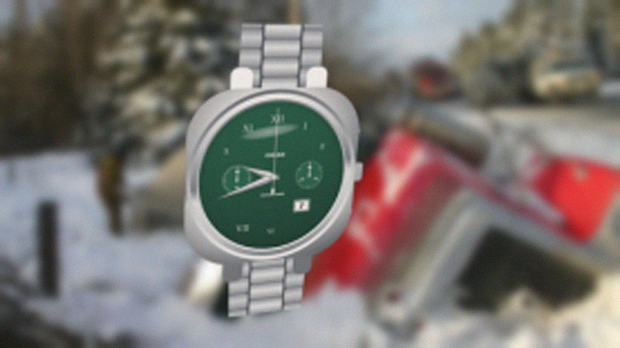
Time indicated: 9:42
